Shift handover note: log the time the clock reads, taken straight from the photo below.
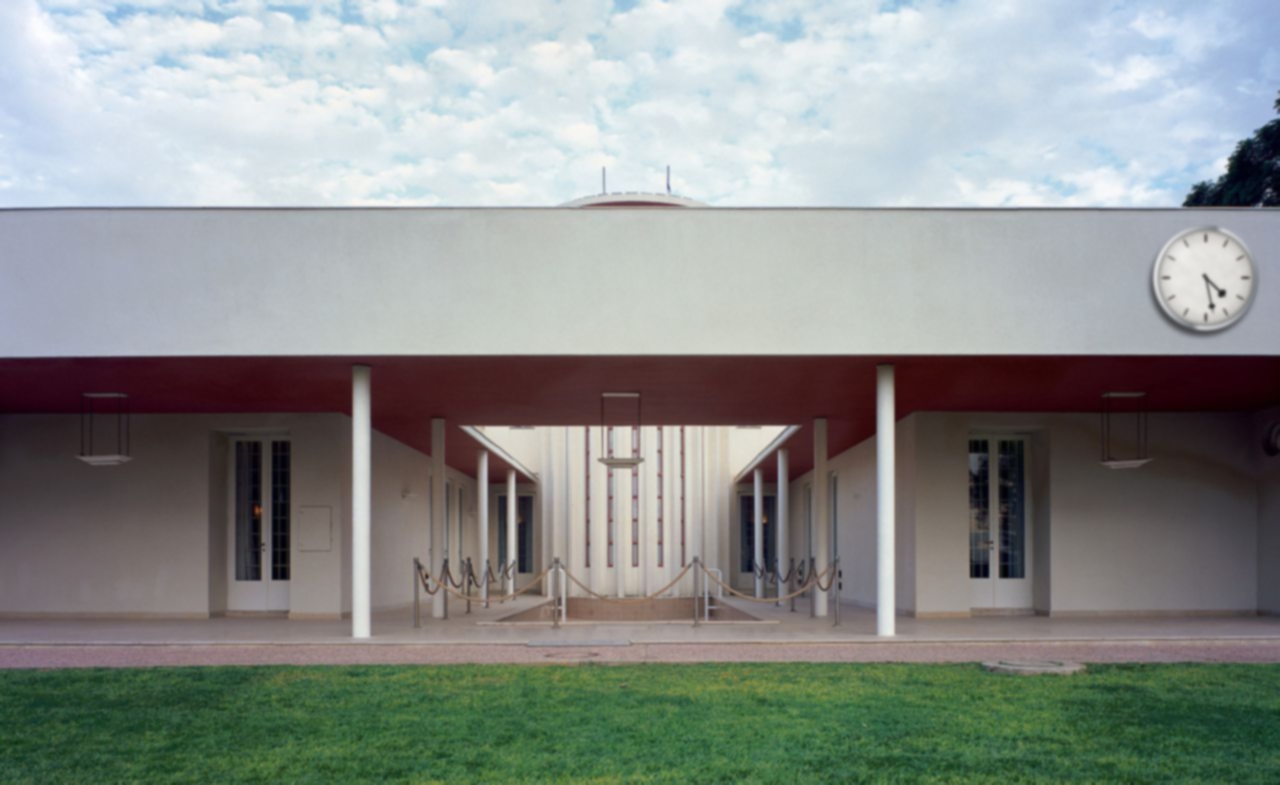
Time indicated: 4:28
